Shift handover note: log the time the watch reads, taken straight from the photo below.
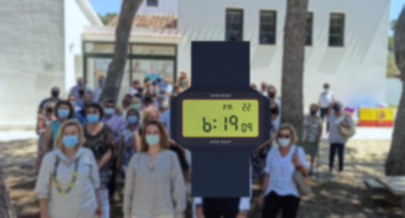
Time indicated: 6:19
